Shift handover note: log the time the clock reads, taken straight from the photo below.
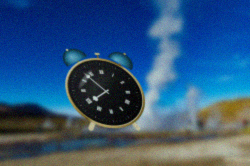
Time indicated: 7:53
